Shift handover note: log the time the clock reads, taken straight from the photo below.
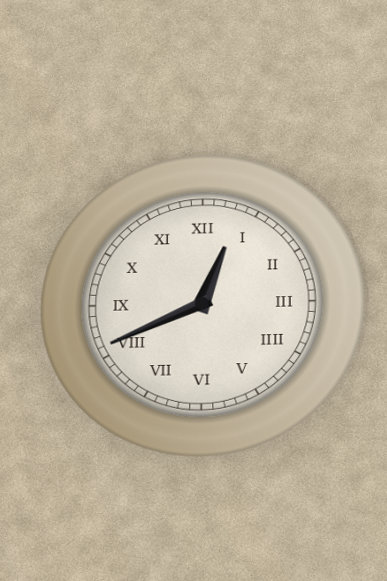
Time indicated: 12:41
